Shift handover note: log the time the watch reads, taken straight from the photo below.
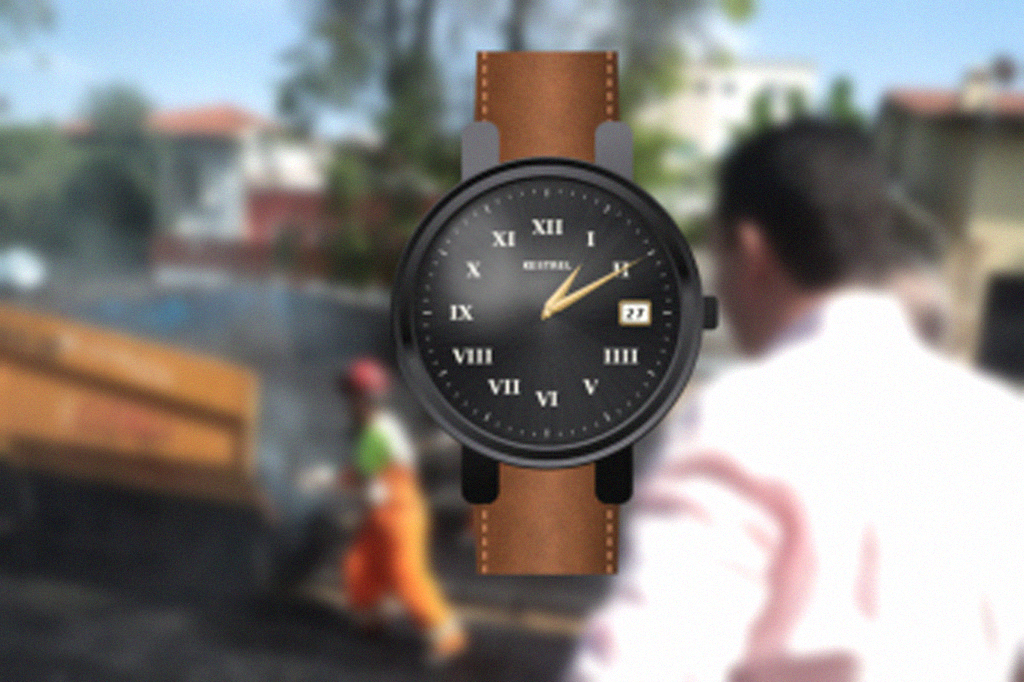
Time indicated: 1:10
